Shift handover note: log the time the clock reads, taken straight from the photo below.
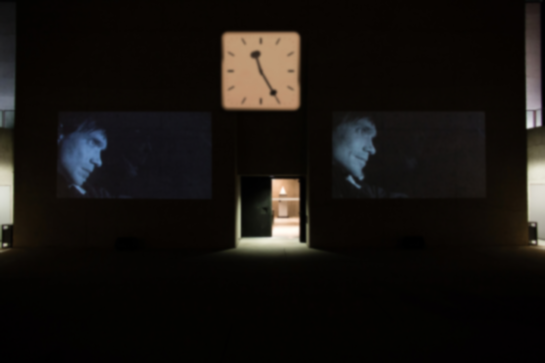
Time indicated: 11:25
